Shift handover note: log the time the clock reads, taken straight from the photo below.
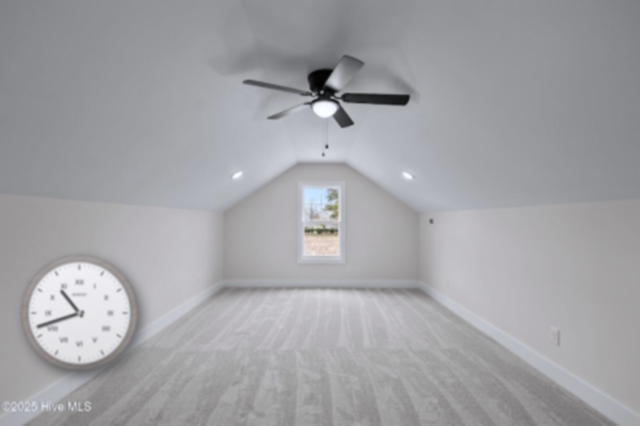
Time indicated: 10:42
